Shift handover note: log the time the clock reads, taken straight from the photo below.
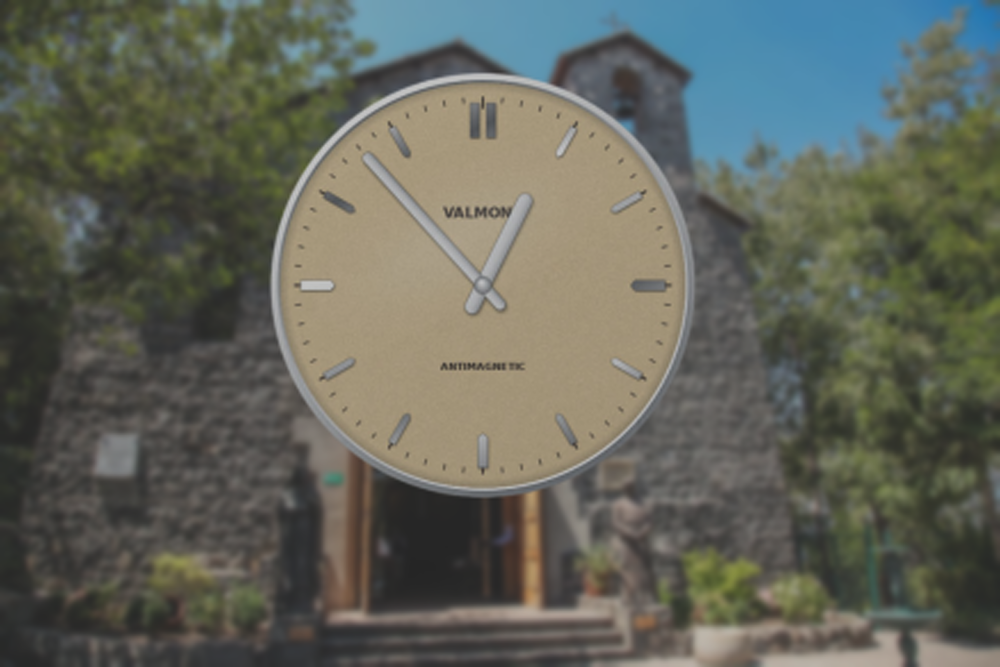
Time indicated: 12:53
